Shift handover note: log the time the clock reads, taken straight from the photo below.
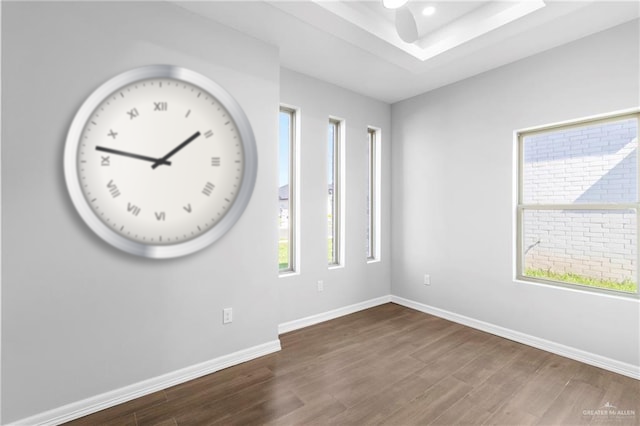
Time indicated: 1:47
